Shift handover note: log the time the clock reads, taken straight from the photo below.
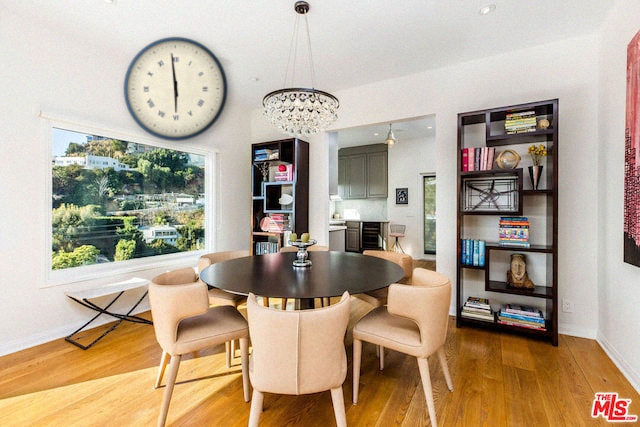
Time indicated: 5:59
